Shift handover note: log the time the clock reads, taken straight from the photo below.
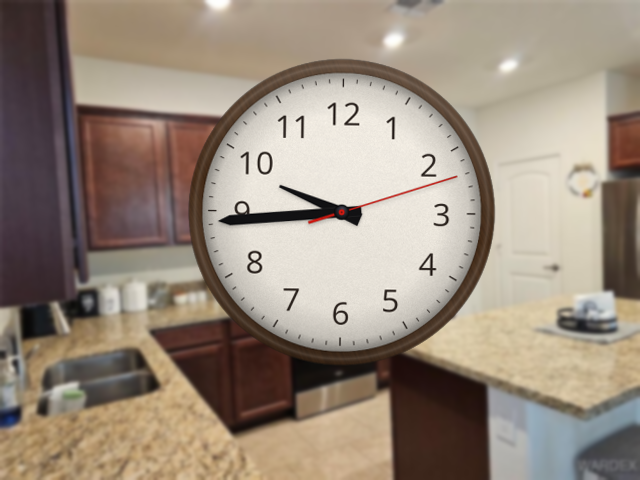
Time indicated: 9:44:12
